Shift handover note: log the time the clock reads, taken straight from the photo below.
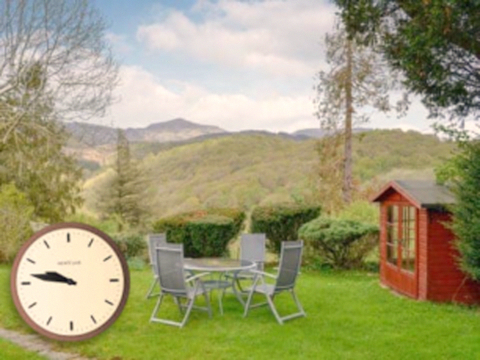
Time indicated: 9:47
